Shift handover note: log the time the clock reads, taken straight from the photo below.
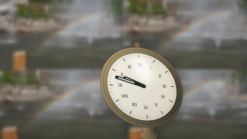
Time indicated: 9:48
